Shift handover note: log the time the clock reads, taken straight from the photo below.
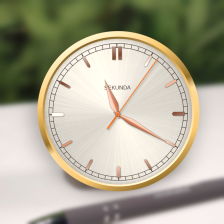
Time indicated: 11:20:06
